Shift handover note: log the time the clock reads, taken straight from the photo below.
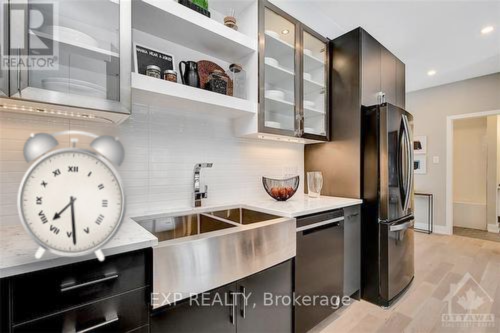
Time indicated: 7:29
